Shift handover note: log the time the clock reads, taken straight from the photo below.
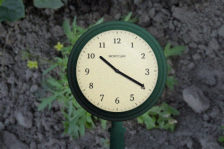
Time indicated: 10:20
